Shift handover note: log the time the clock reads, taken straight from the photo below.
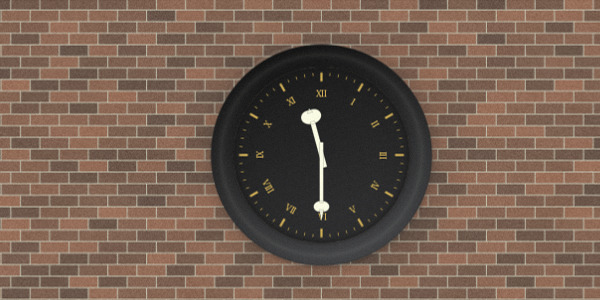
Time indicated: 11:30
